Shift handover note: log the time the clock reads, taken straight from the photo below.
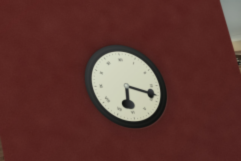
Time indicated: 6:18
